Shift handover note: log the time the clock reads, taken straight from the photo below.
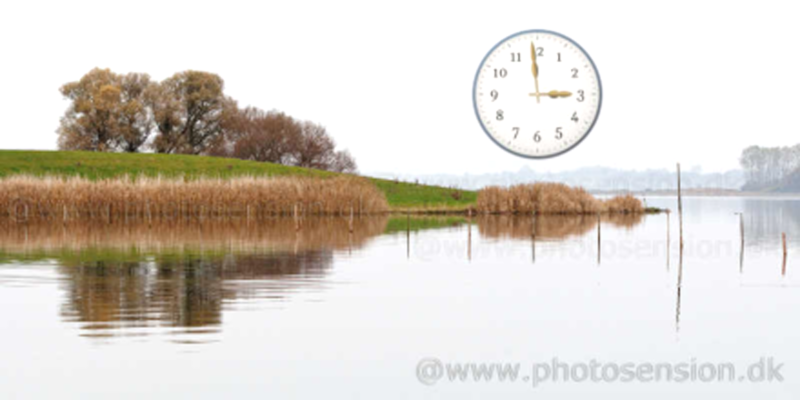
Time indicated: 2:59
